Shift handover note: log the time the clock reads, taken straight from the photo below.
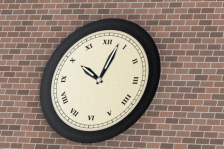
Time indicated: 10:03
